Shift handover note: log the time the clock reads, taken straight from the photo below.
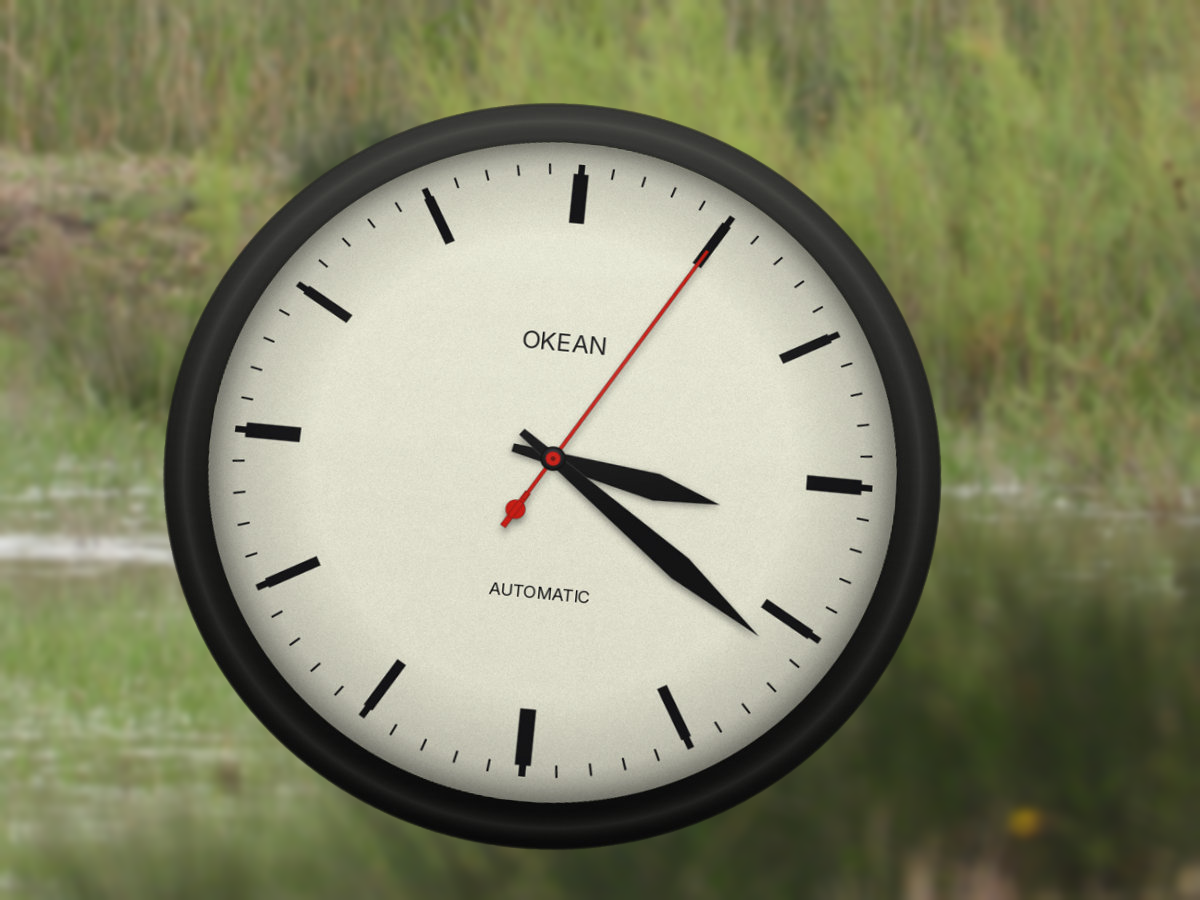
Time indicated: 3:21:05
